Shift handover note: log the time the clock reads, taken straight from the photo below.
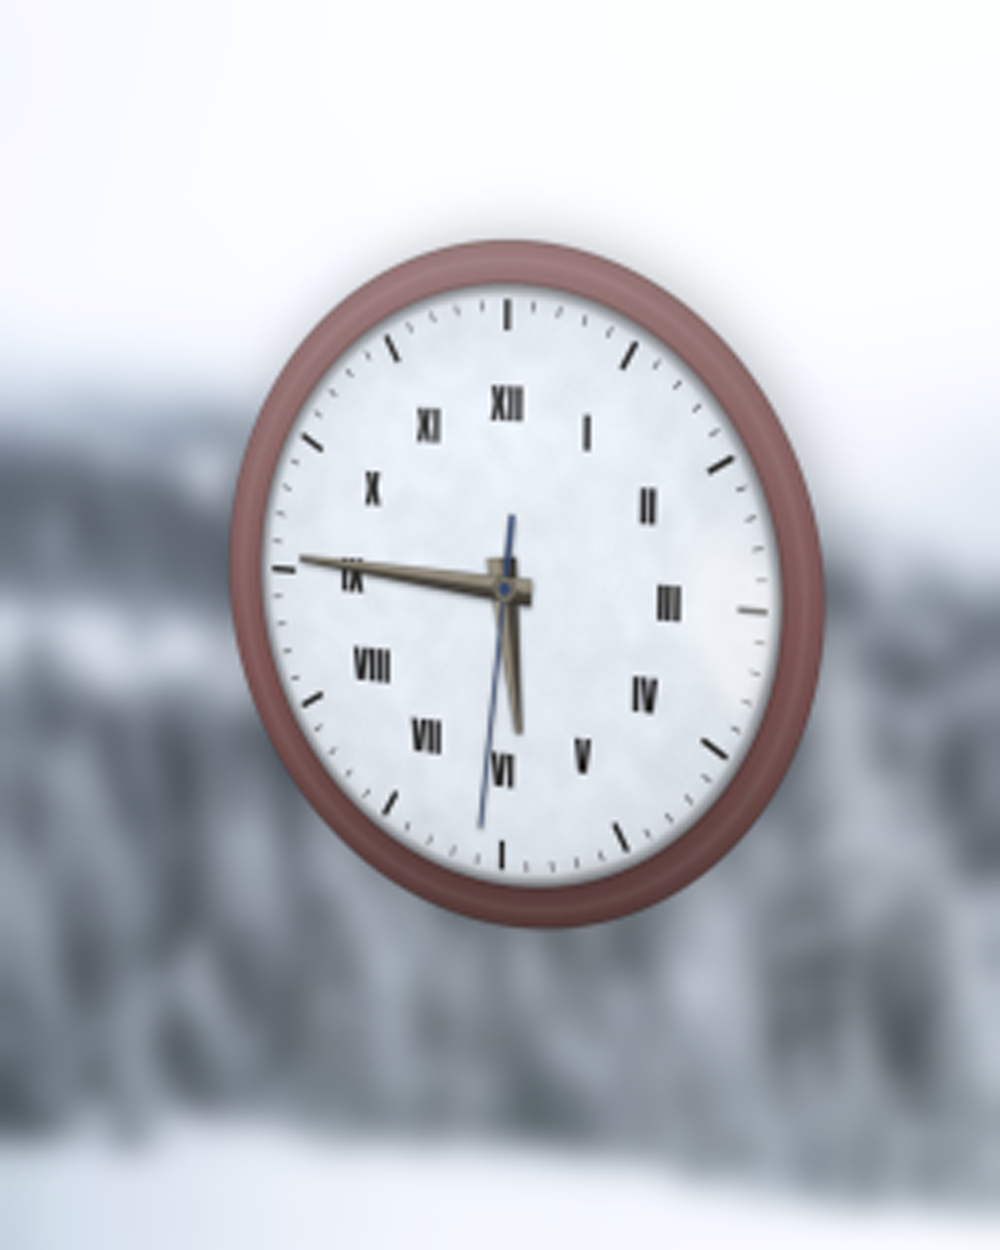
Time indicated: 5:45:31
